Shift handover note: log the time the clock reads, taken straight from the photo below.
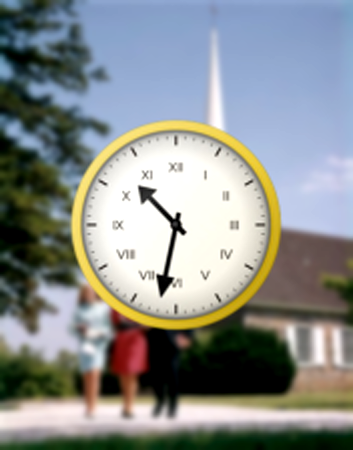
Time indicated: 10:32
